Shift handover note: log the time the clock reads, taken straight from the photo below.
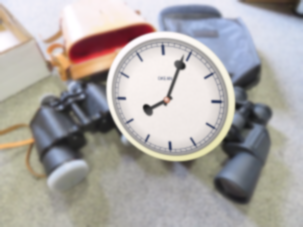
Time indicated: 8:04
